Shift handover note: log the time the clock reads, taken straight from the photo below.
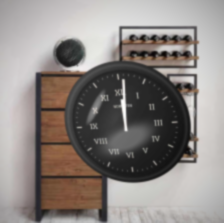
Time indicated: 12:01
